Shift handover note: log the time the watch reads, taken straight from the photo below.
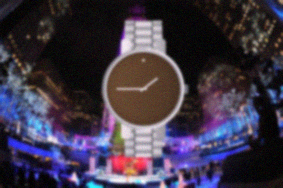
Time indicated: 1:45
